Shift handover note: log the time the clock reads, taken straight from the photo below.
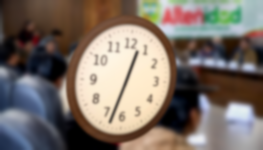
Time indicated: 12:33
